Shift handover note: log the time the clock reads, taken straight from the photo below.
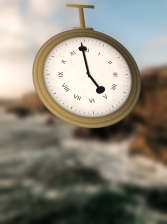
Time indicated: 4:59
